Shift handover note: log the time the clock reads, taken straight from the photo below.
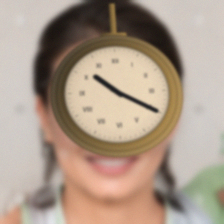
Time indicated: 10:20
